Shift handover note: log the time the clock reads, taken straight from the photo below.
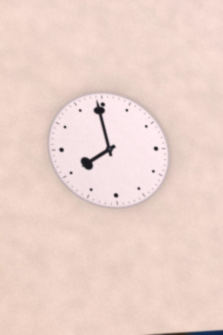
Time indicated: 7:59
